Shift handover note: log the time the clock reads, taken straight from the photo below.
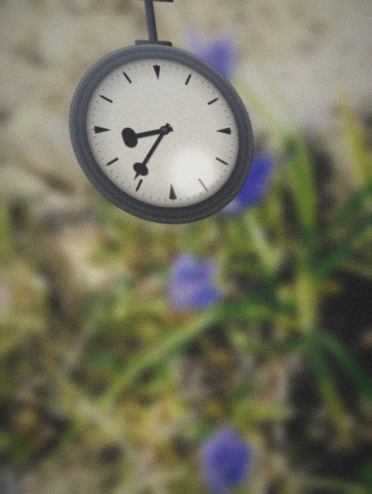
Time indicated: 8:36
